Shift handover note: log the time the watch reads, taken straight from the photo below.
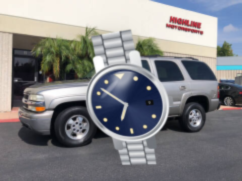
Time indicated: 6:52
